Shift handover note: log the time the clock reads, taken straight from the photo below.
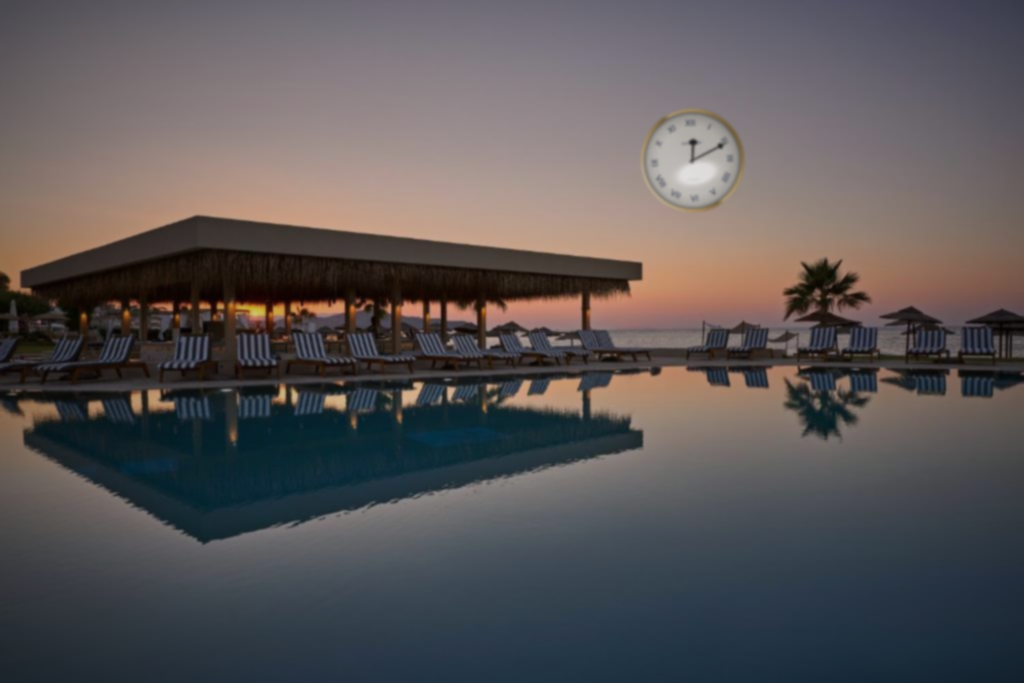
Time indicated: 12:11
